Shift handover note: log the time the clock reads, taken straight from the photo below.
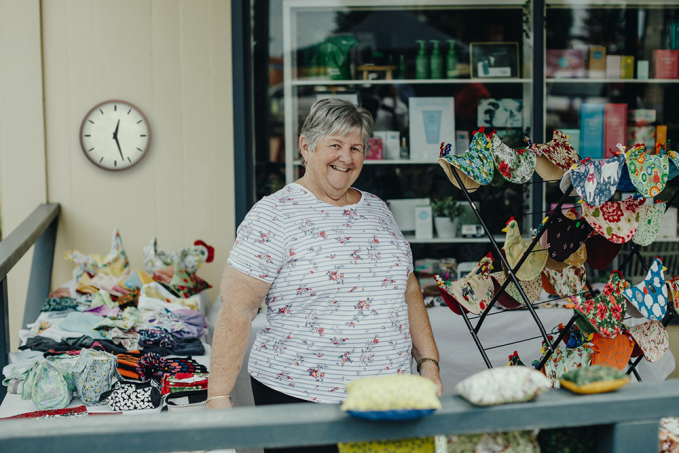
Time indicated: 12:27
